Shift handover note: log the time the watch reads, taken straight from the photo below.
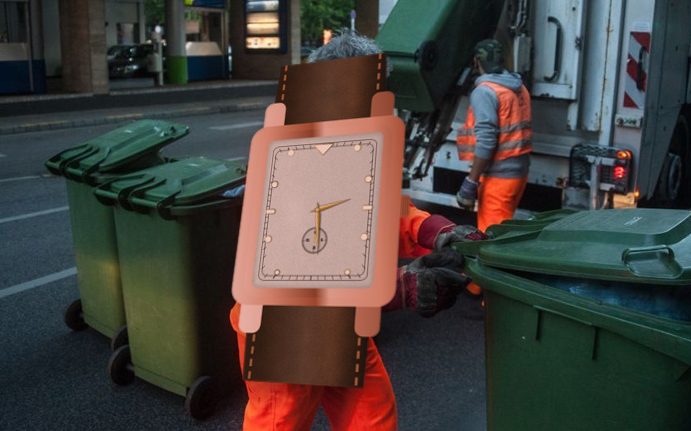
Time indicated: 2:29
